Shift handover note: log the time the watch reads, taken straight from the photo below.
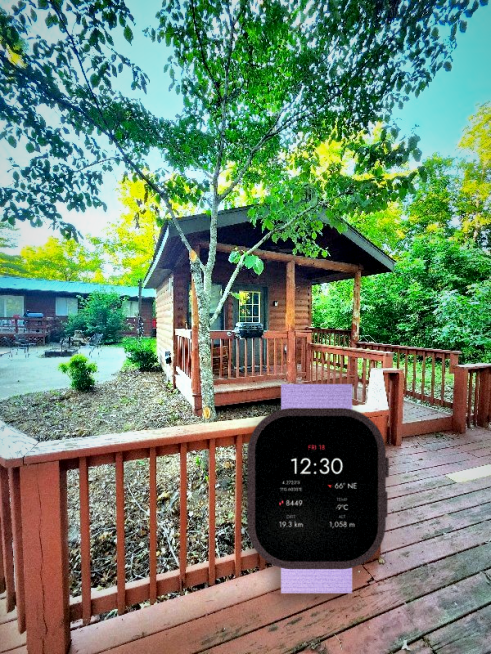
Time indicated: 12:30
